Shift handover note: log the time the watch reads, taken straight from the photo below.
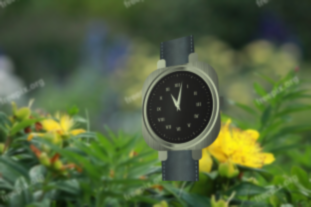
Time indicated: 11:02
